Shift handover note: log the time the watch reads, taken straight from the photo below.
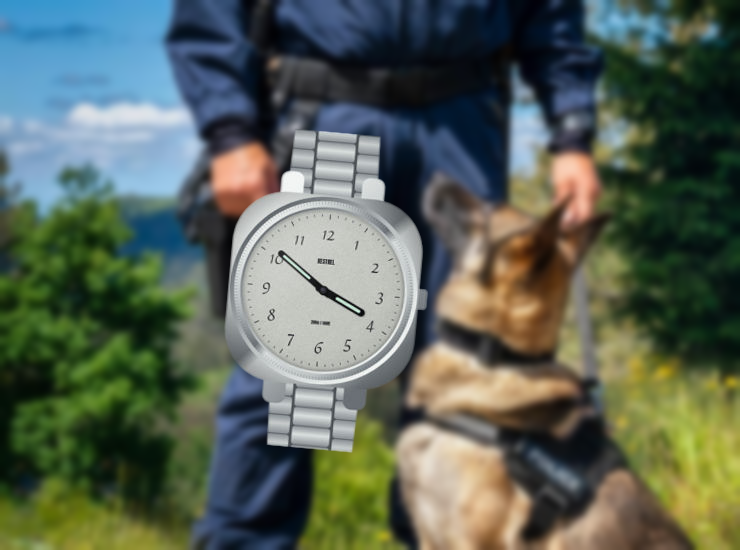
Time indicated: 3:51
